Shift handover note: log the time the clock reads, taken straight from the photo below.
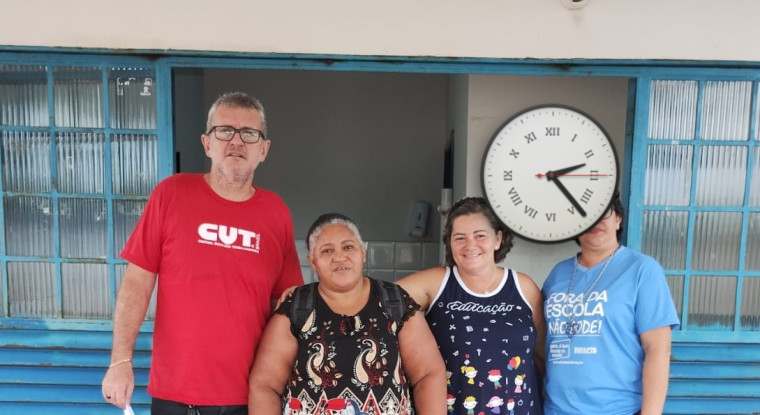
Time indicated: 2:23:15
